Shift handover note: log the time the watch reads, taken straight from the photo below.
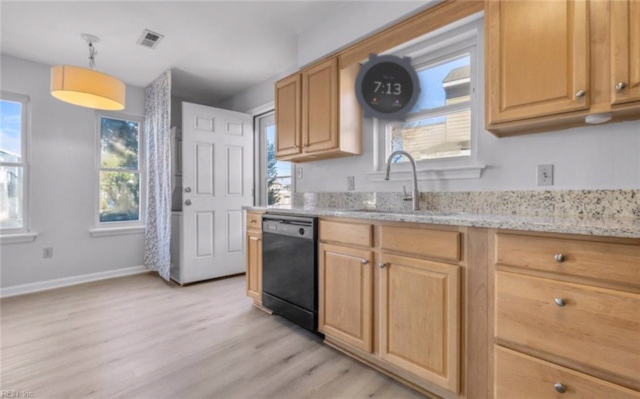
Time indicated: 7:13
